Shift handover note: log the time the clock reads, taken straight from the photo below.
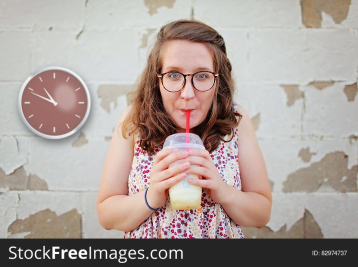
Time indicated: 10:49
